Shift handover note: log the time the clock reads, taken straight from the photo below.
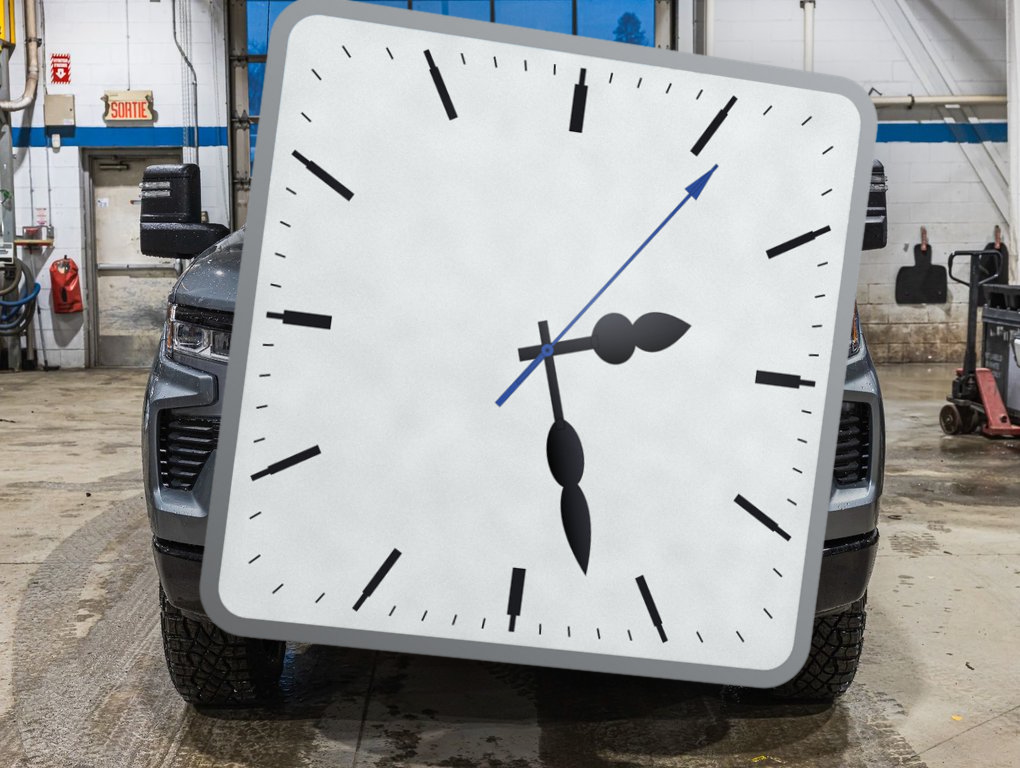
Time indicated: 2:27:06
